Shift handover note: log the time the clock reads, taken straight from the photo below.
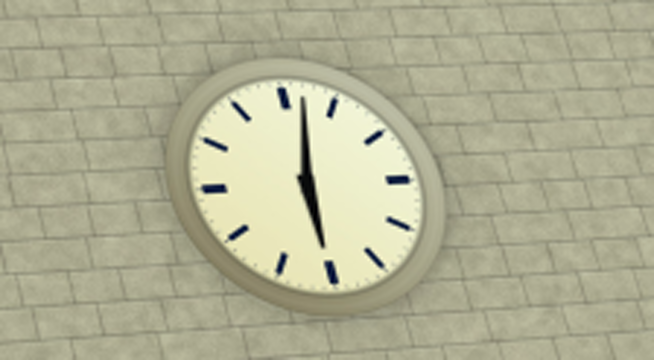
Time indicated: 6:02
